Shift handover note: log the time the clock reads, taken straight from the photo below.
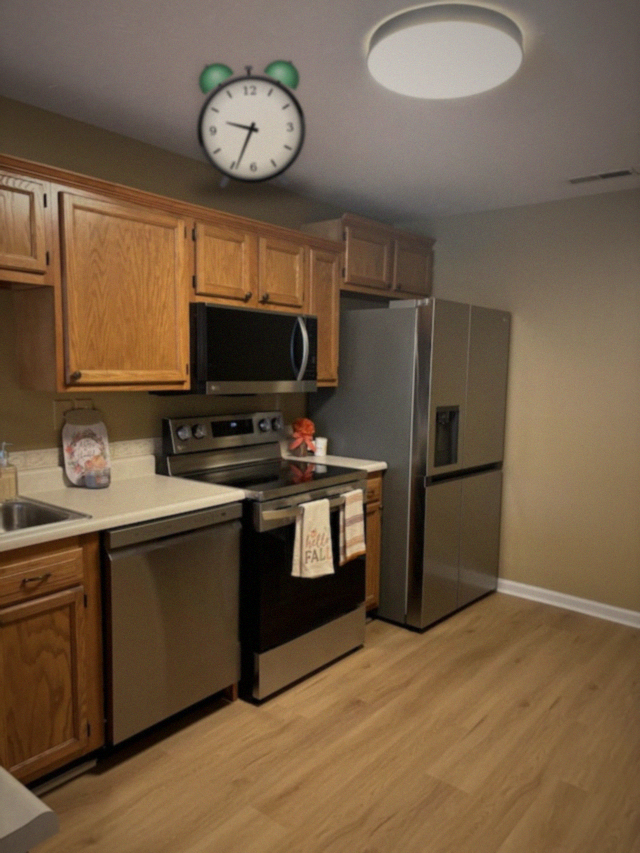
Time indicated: 9:34
